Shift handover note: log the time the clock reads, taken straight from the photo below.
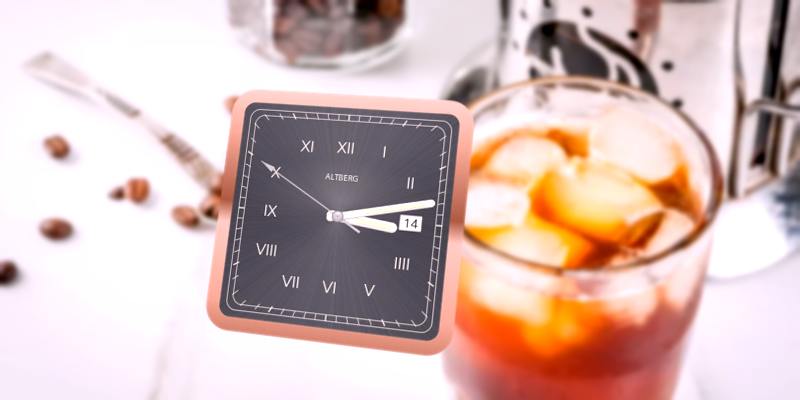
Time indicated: 3:12:50
